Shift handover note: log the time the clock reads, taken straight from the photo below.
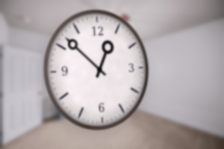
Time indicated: 12:52
